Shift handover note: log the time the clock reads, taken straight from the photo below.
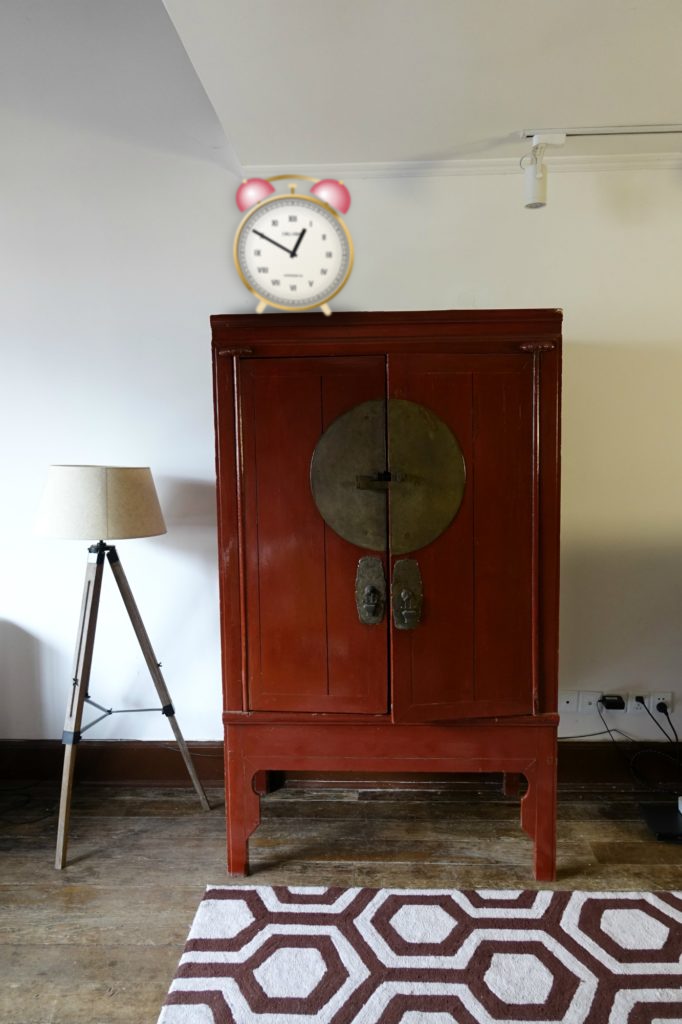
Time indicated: 12:50
